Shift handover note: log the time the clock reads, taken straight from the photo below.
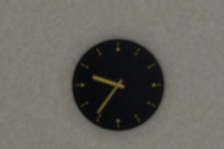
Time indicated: 9:36
